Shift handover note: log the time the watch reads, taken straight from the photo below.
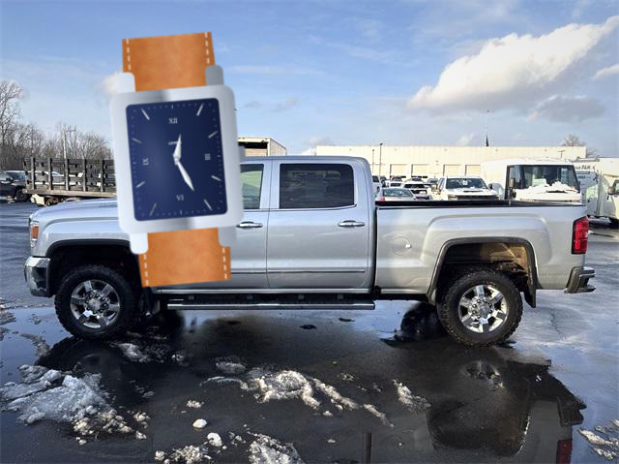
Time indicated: 12:26
